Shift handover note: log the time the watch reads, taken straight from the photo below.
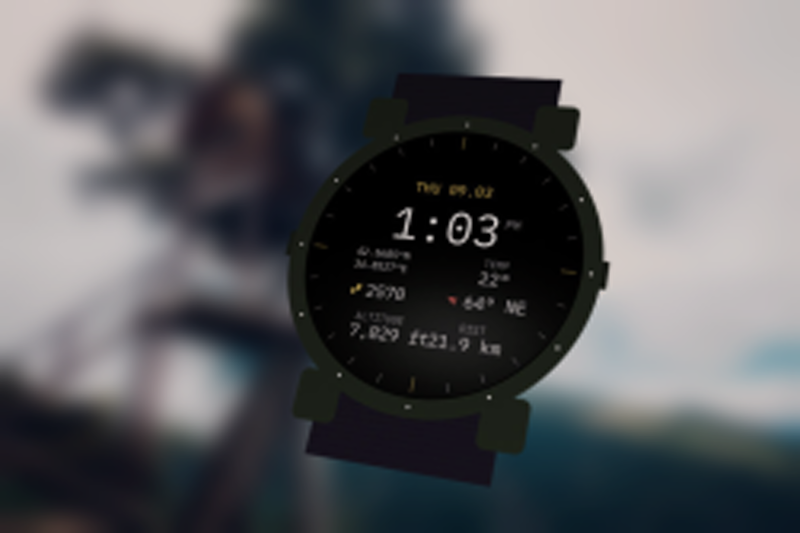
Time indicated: 1:03
